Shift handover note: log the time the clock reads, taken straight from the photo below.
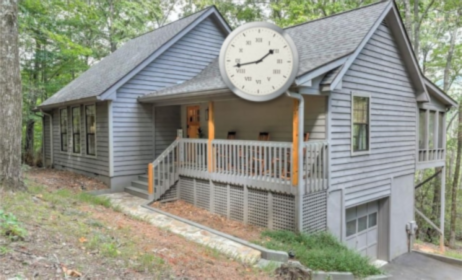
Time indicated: 1:43
